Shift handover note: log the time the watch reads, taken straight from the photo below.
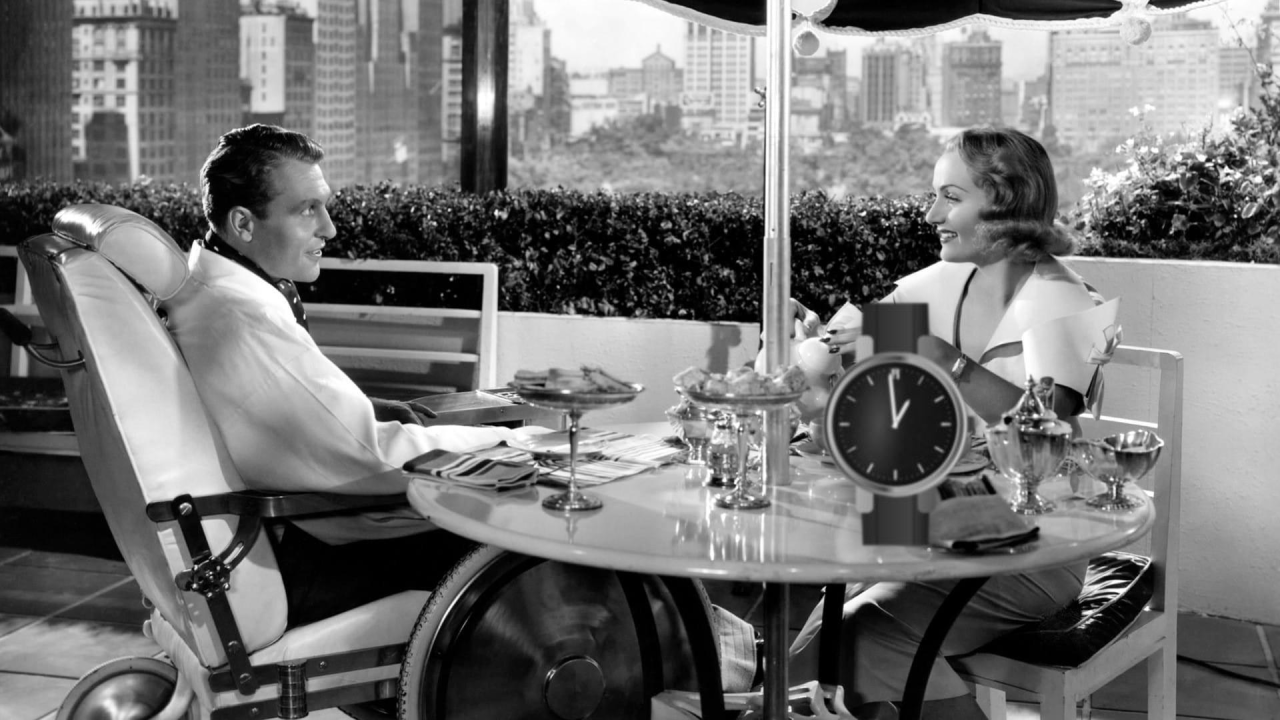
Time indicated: 12:59
